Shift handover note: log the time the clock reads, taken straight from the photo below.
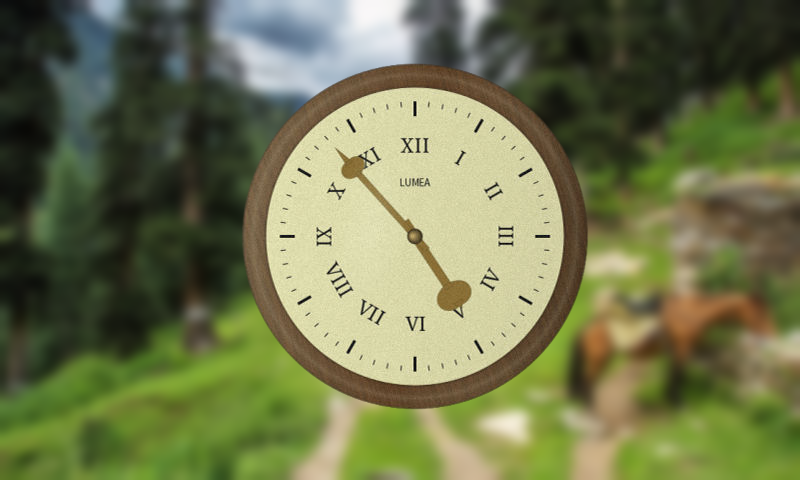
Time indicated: 4:53
